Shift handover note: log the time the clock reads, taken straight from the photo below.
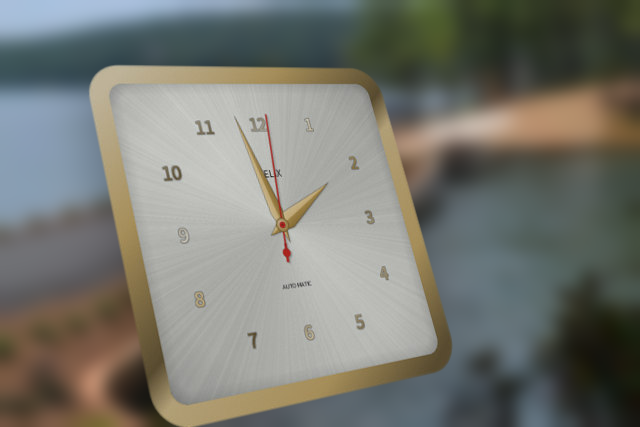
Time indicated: 1:58:01
